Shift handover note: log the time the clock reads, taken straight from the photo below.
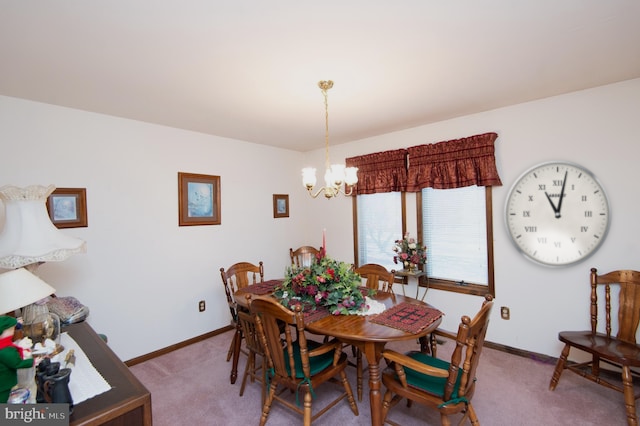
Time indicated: 11:02
